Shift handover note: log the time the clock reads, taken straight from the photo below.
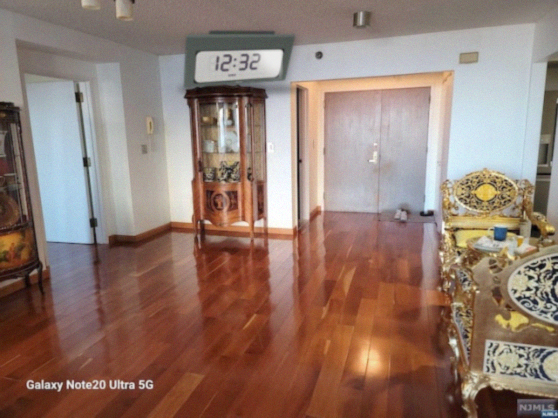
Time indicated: 12:32
